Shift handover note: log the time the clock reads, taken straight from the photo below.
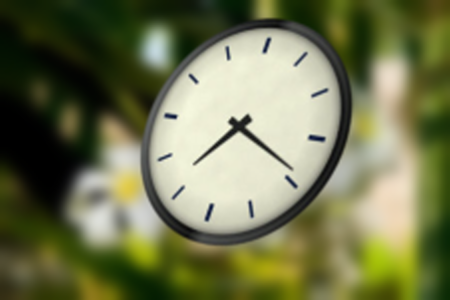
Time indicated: 7:19
